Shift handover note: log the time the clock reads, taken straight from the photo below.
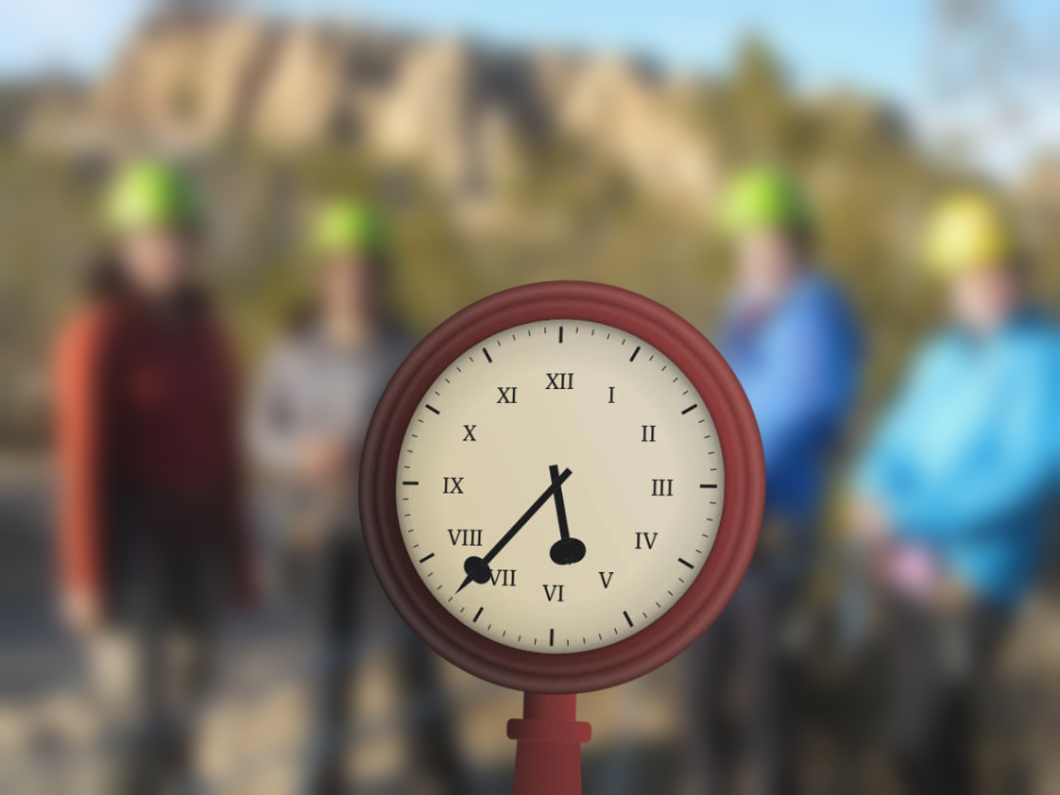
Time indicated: 5:37
